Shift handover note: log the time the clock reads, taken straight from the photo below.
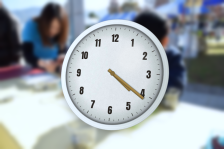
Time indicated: 4:21
